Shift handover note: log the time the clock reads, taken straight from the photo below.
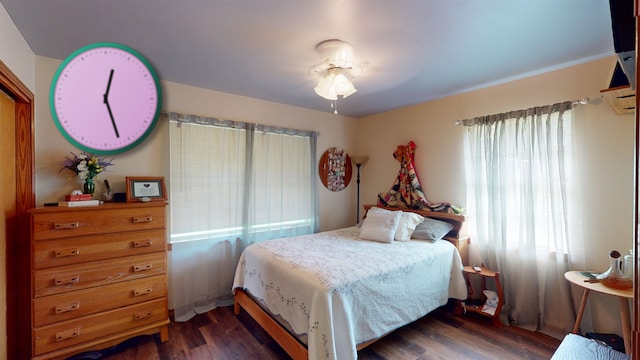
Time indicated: 12:27
